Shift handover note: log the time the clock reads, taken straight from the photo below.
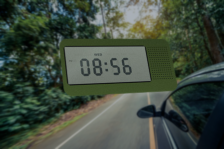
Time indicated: 8:56
